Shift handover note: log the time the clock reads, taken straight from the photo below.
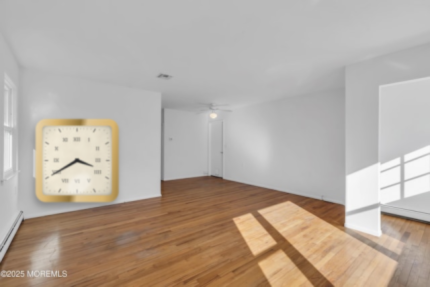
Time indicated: 3:40
